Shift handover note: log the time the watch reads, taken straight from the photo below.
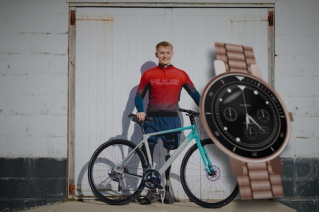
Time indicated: 6:23
